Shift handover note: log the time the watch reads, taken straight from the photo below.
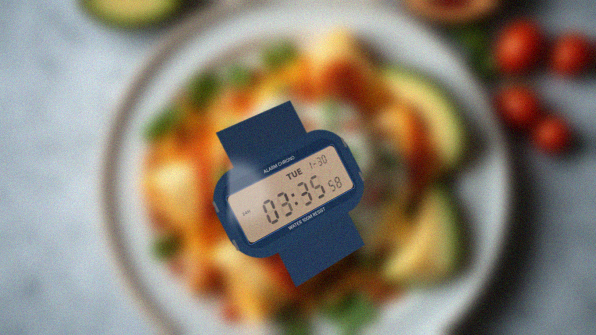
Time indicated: 3:35:58
